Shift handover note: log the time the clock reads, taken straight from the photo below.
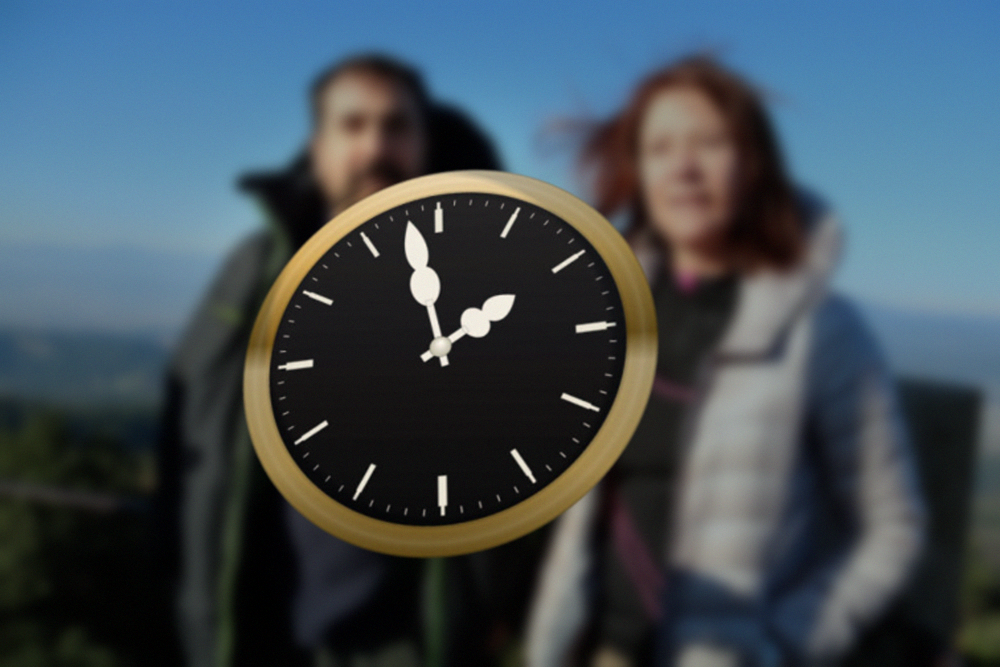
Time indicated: 1:58
